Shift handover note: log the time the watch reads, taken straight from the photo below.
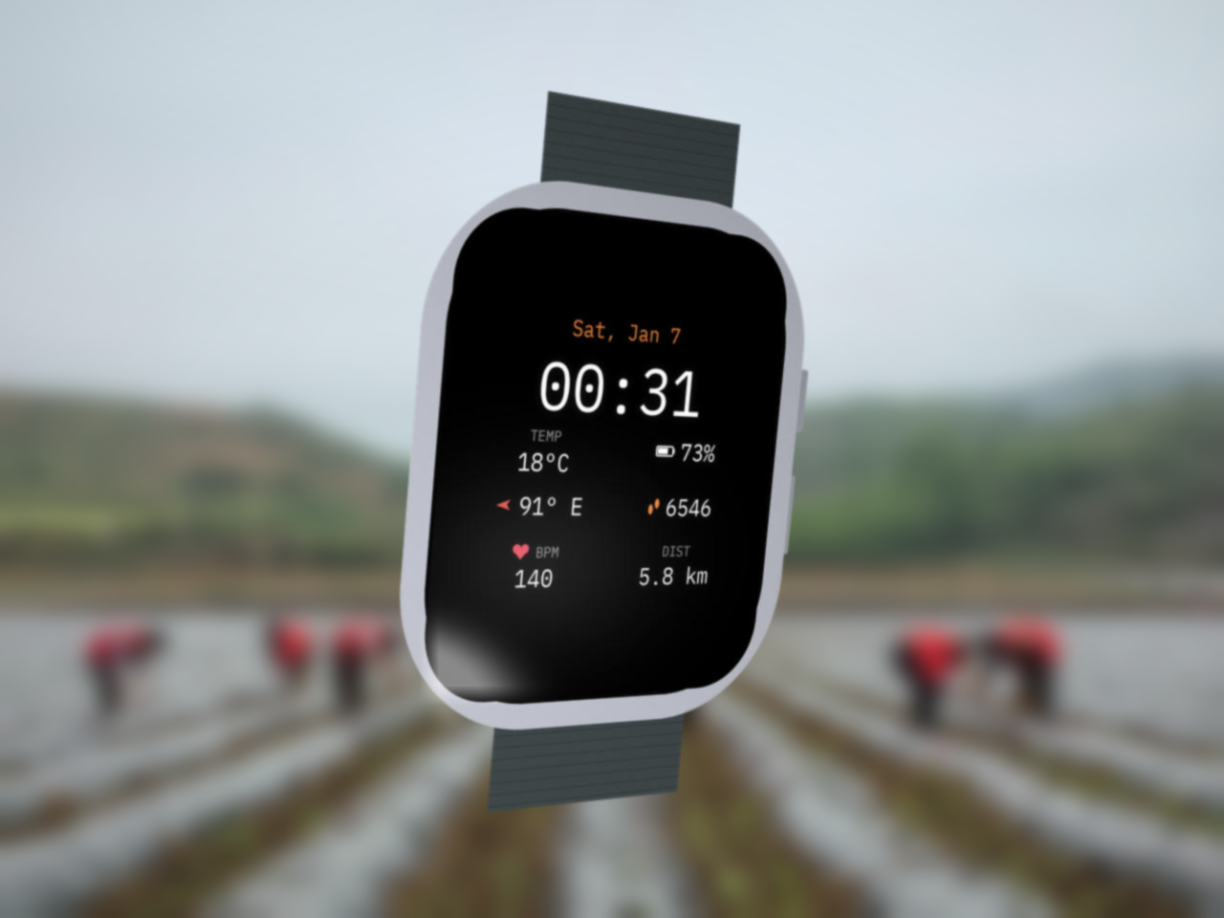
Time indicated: 0:31
